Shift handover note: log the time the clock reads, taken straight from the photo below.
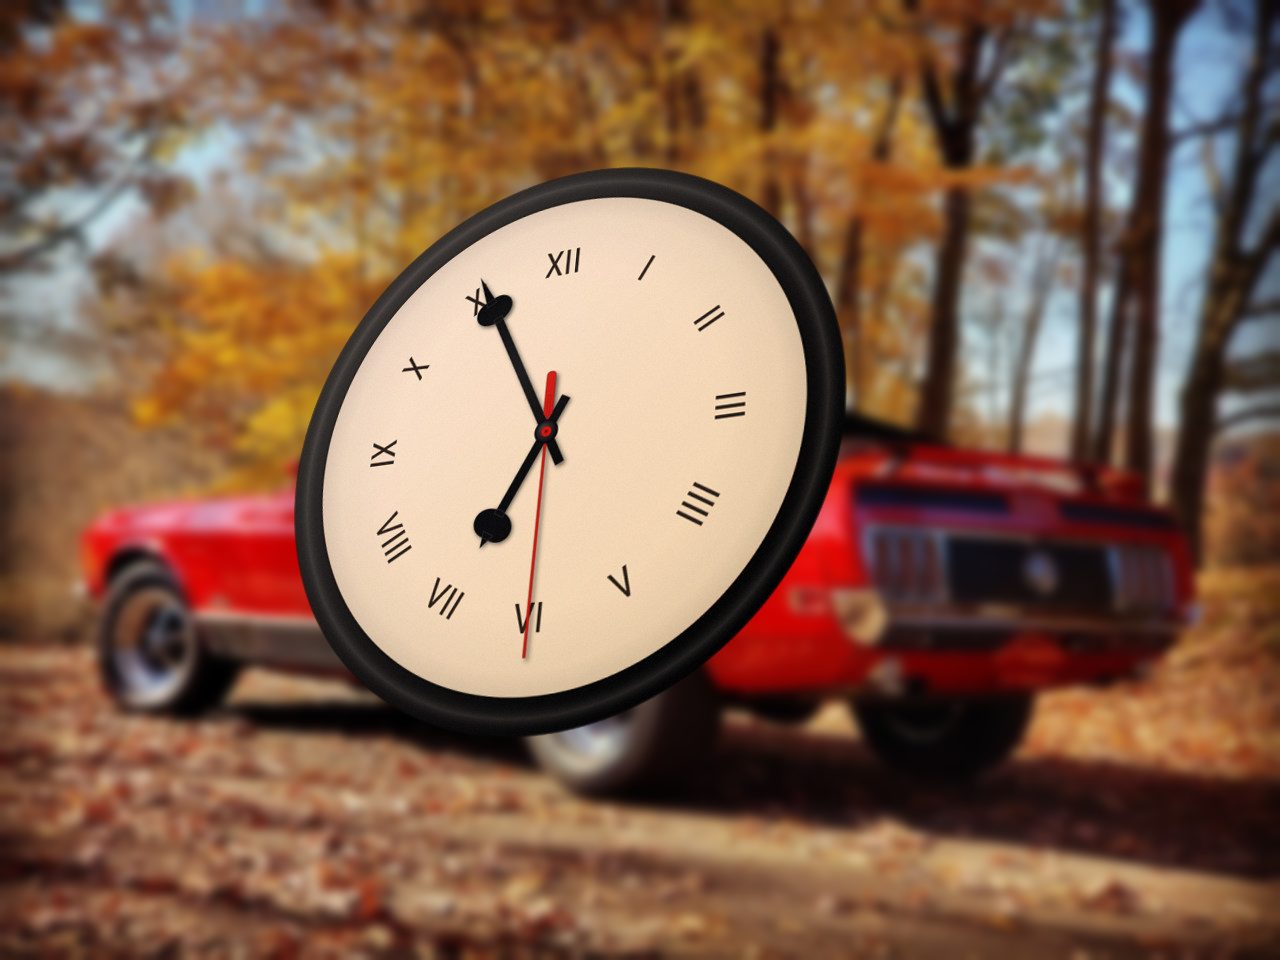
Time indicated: 6:55:30
